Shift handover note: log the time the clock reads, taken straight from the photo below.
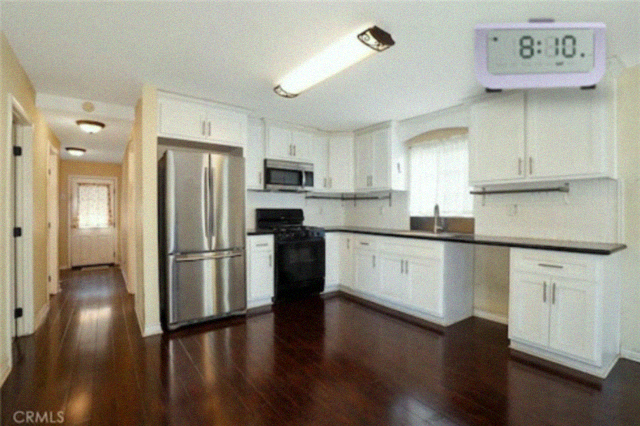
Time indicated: 8:10
